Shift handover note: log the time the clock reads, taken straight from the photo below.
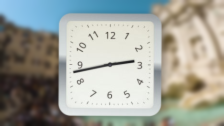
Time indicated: 2:43
